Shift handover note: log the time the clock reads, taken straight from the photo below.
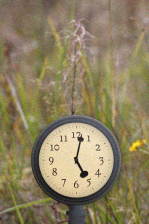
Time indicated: 5:02
